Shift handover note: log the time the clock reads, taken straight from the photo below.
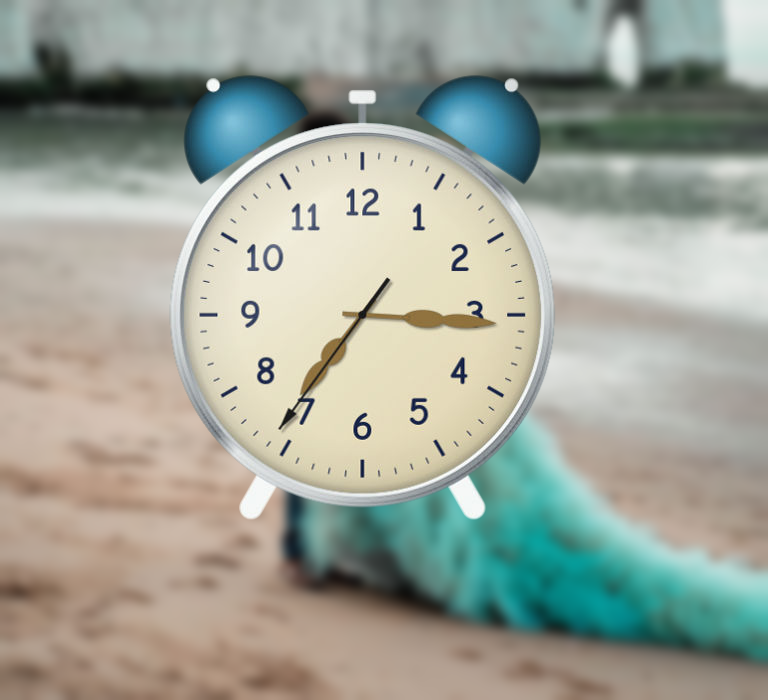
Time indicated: 7:15:36
